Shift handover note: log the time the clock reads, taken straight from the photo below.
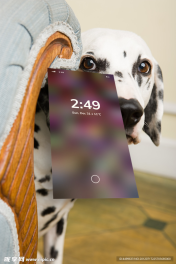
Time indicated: 2:49
